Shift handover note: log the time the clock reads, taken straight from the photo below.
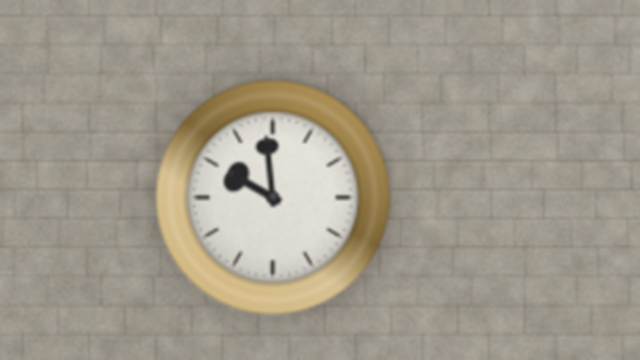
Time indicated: 9:59
